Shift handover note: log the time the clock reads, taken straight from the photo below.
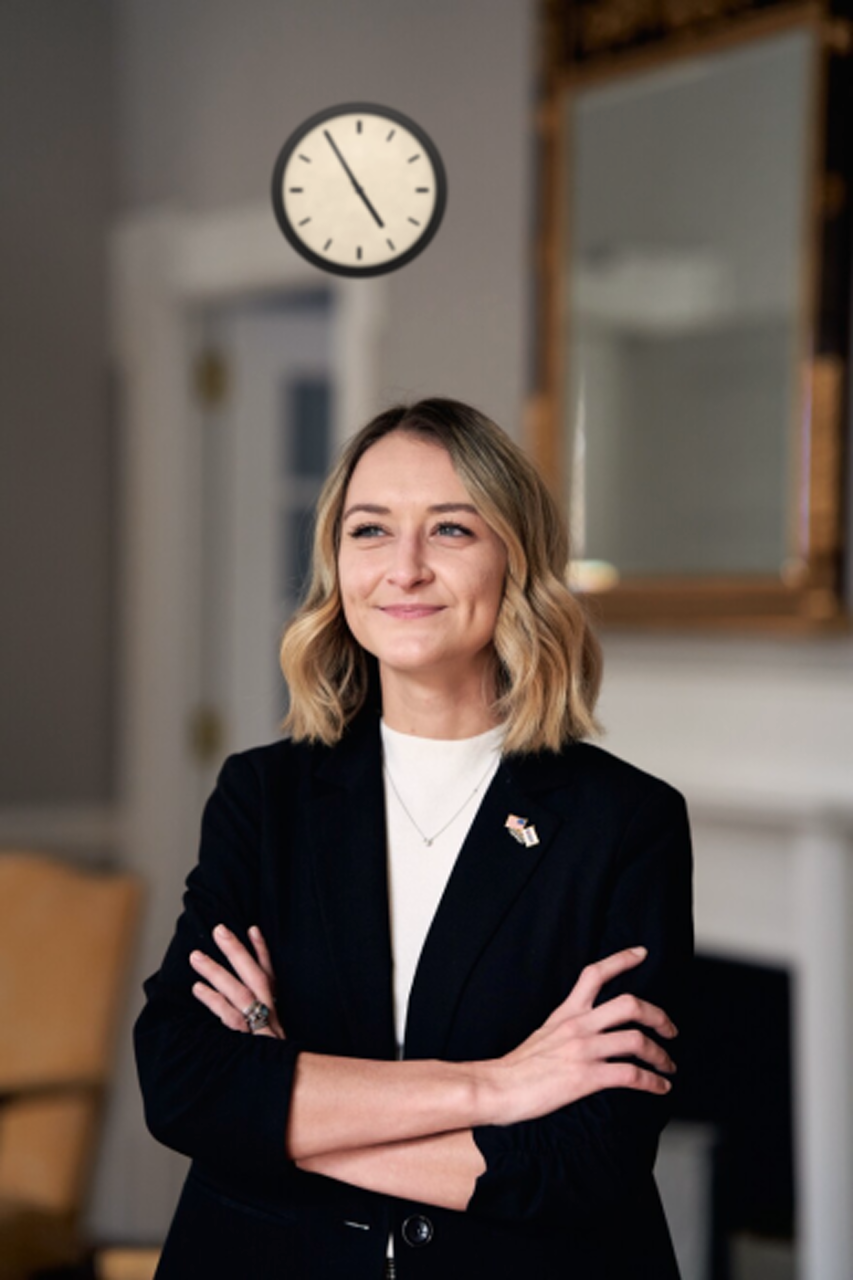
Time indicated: 4:55
